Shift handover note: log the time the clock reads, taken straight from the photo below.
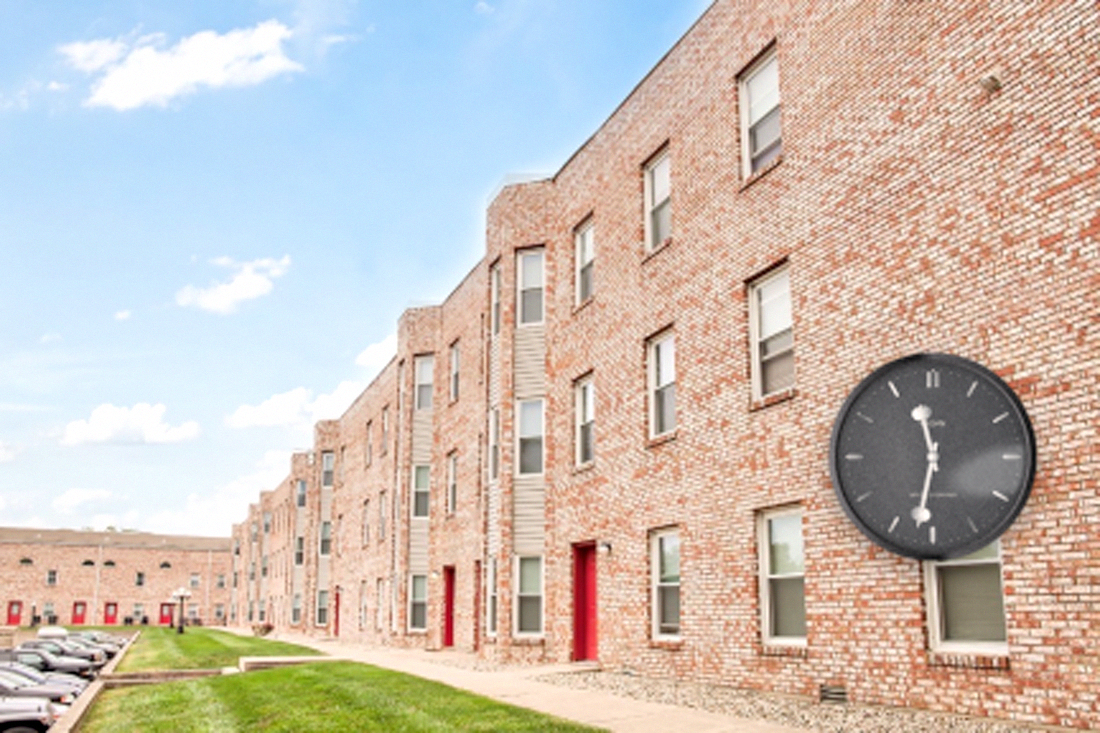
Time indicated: 11:32
